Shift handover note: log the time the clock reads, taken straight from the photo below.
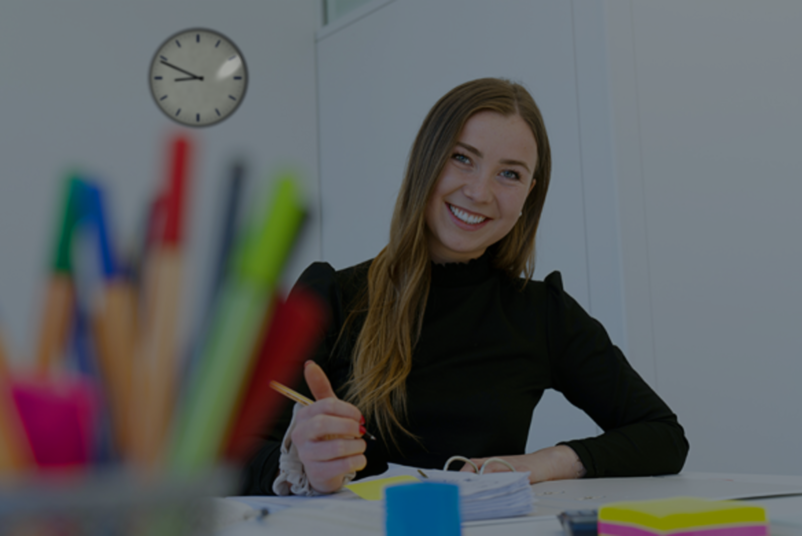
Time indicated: 8:49
